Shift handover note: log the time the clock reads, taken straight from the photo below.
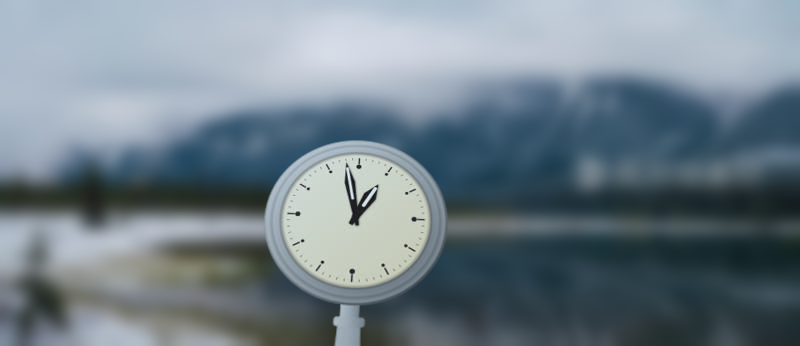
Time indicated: 12:58
